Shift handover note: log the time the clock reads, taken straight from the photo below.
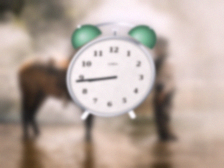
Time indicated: 8:44
